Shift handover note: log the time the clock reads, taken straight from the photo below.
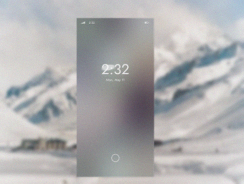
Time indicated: 2:32
